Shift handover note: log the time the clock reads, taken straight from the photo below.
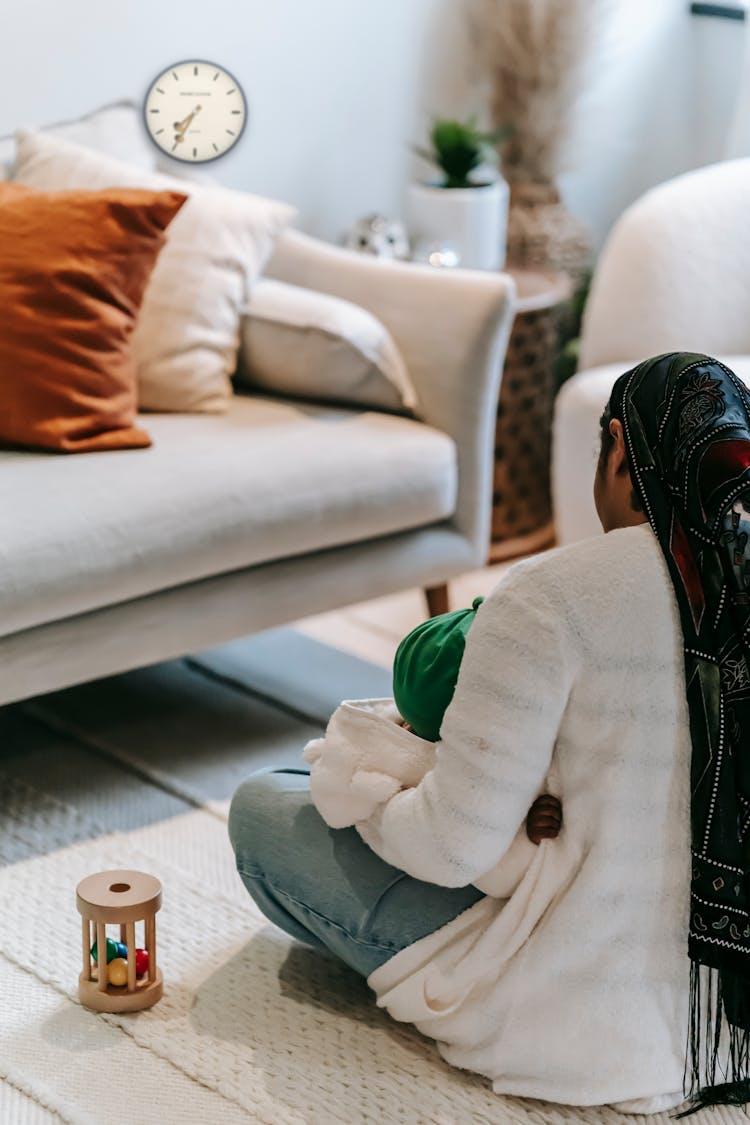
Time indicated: 7:35
